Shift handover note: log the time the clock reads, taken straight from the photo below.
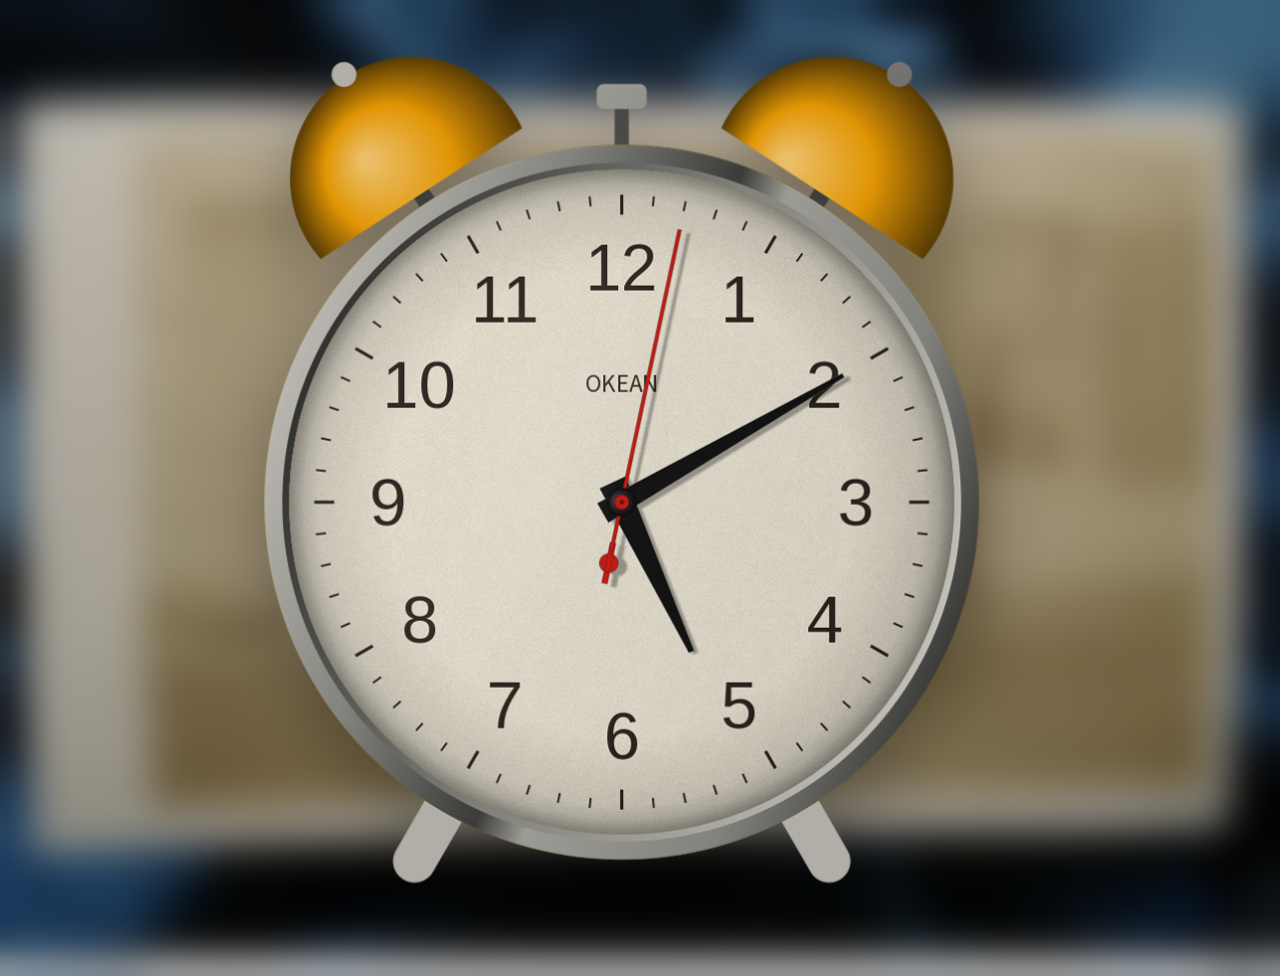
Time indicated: 5:10:02
